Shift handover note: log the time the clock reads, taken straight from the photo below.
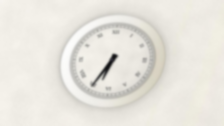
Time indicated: 6:35
